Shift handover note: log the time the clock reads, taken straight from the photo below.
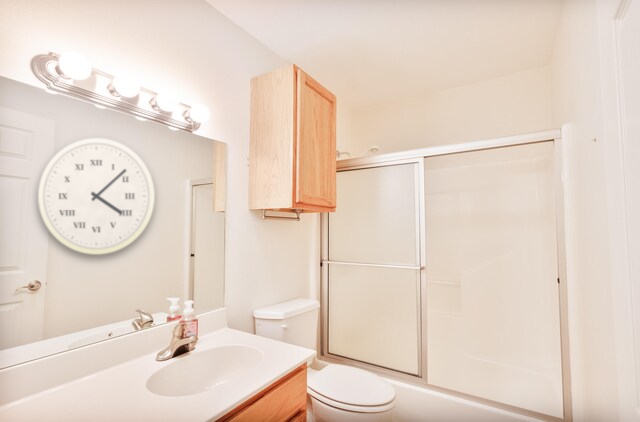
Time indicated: 4:08
